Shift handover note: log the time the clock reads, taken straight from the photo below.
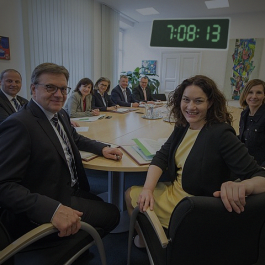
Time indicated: 7:08:13
